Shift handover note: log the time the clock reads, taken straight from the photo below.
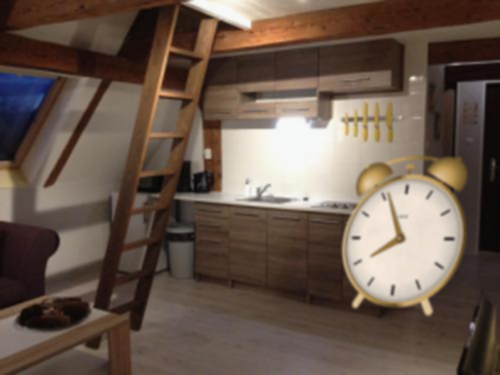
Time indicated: 7:56
